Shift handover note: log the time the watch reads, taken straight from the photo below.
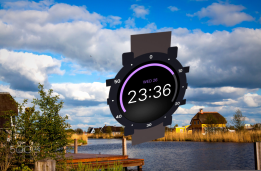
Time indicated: 23:36
